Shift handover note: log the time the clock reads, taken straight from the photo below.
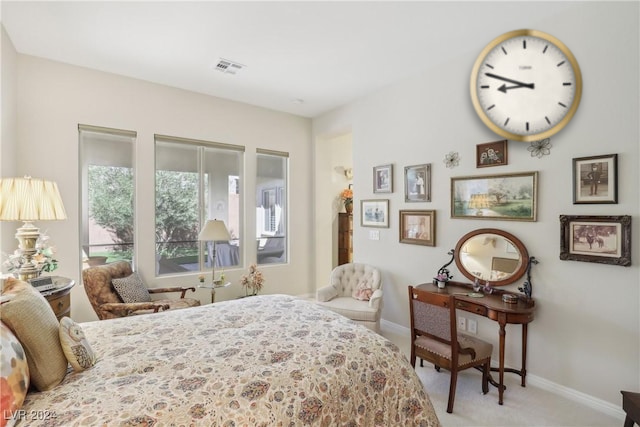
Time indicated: 8:48
